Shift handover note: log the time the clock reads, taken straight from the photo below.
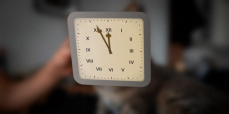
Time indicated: 11:56
